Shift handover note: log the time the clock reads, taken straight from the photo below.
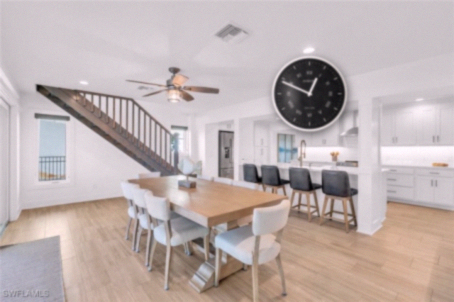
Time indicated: 12:49
